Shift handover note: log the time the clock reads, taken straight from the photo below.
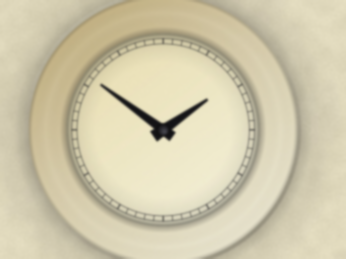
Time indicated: 1:51
